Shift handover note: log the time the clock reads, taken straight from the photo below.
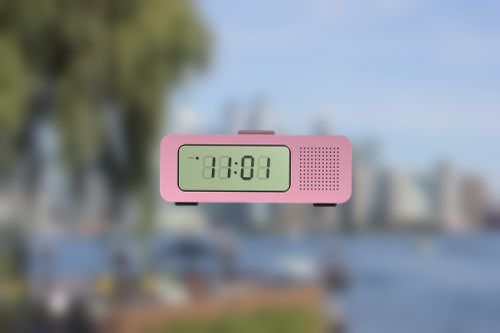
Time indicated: 11:01
